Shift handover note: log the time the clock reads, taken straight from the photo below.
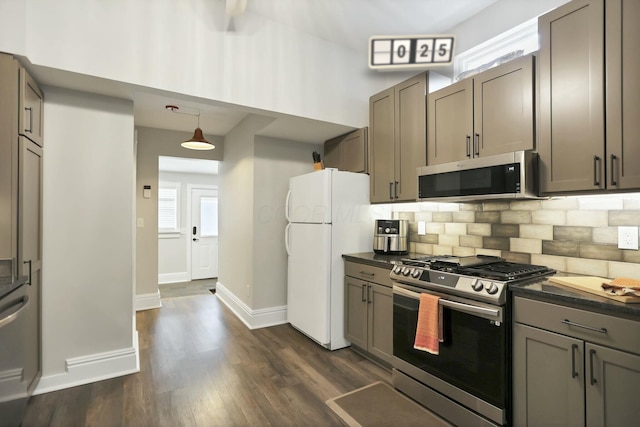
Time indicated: 0:25
